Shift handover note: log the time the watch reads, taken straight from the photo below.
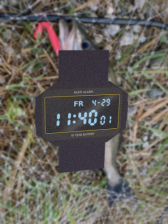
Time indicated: 11:40:01
